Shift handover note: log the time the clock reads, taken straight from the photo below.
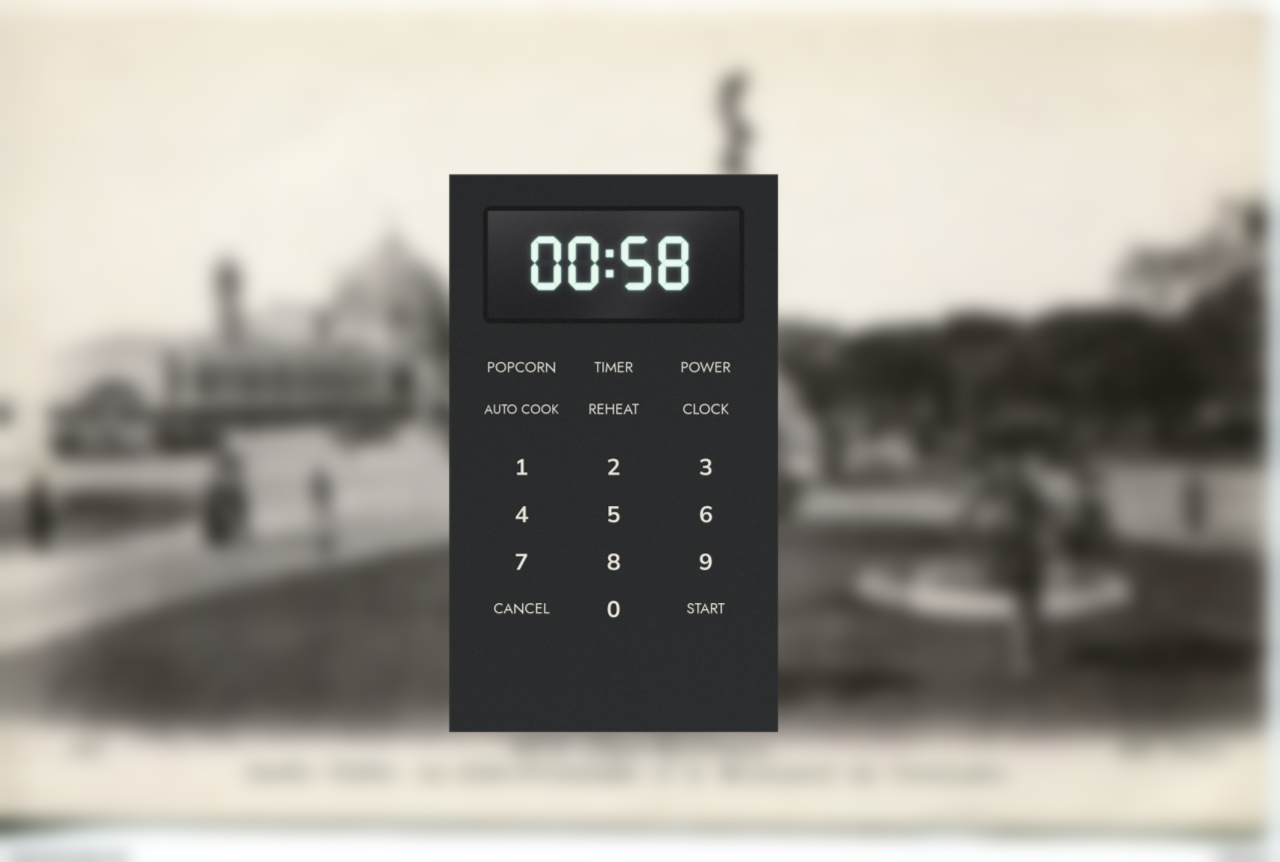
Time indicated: 0:58
